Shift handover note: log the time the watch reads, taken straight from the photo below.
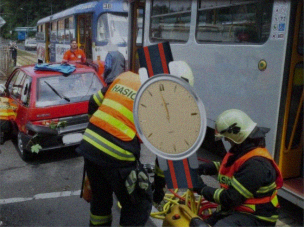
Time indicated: 11:59
